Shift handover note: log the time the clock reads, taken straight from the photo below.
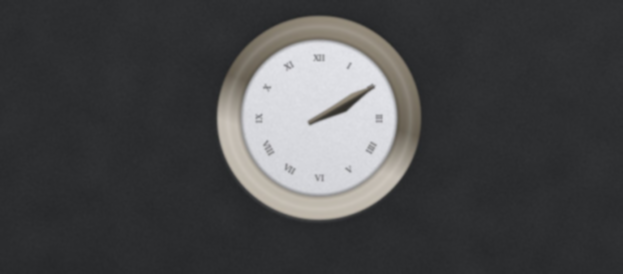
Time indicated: 2:10
